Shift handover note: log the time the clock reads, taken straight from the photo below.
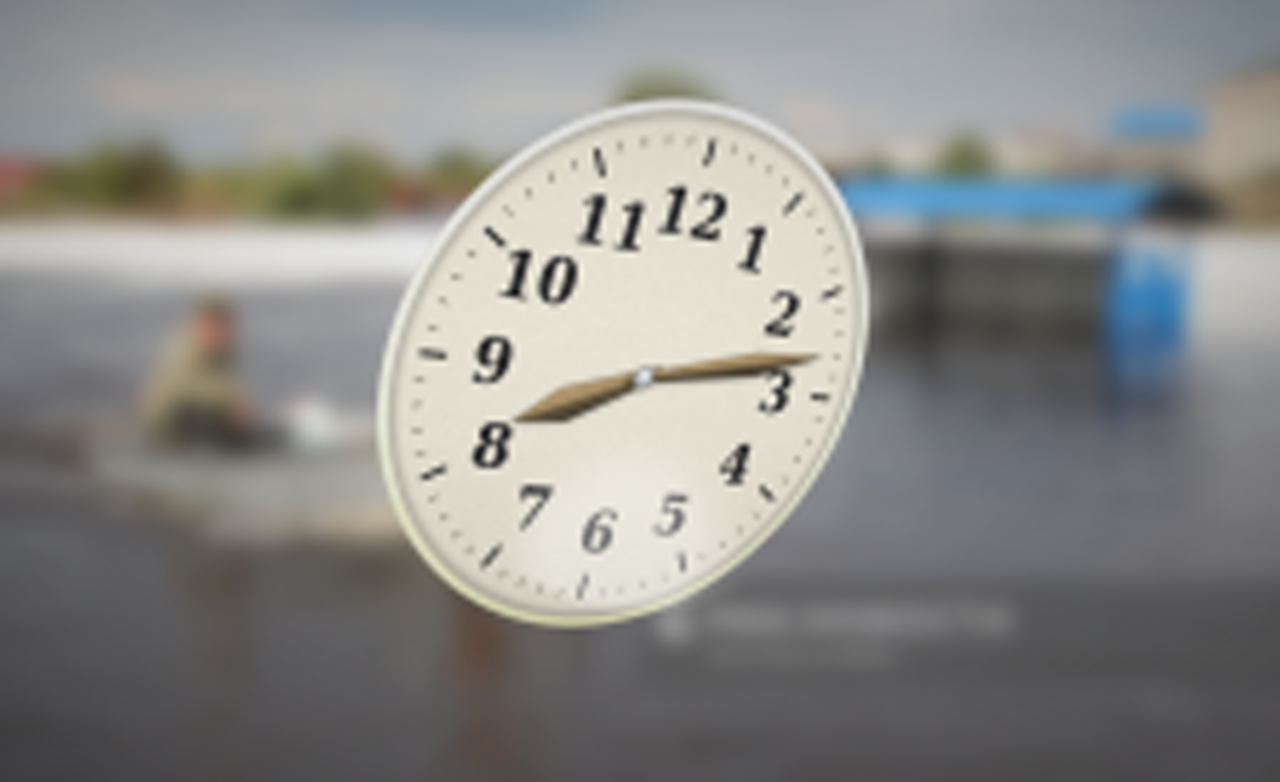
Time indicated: 8:13
